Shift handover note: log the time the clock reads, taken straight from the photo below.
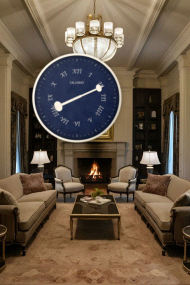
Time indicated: 8:11
